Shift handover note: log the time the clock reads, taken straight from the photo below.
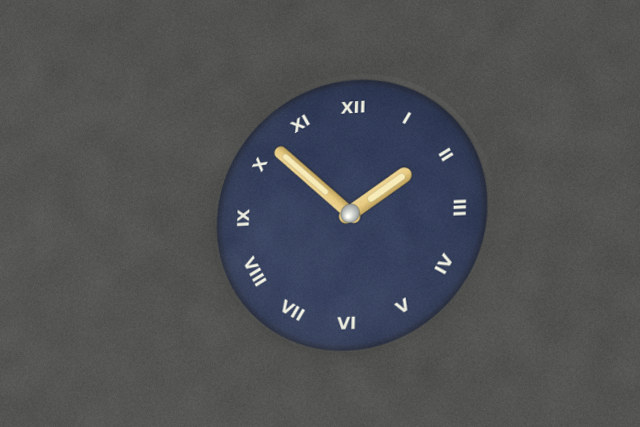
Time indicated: 1:52
